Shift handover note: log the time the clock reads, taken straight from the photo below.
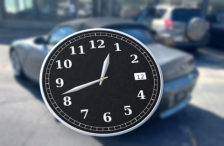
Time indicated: 12:42
